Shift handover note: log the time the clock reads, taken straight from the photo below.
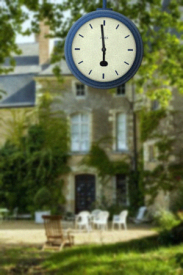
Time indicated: 5:59
